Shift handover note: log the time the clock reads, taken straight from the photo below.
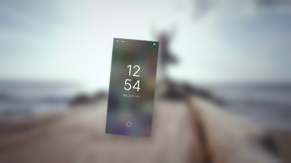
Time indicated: 12:54
